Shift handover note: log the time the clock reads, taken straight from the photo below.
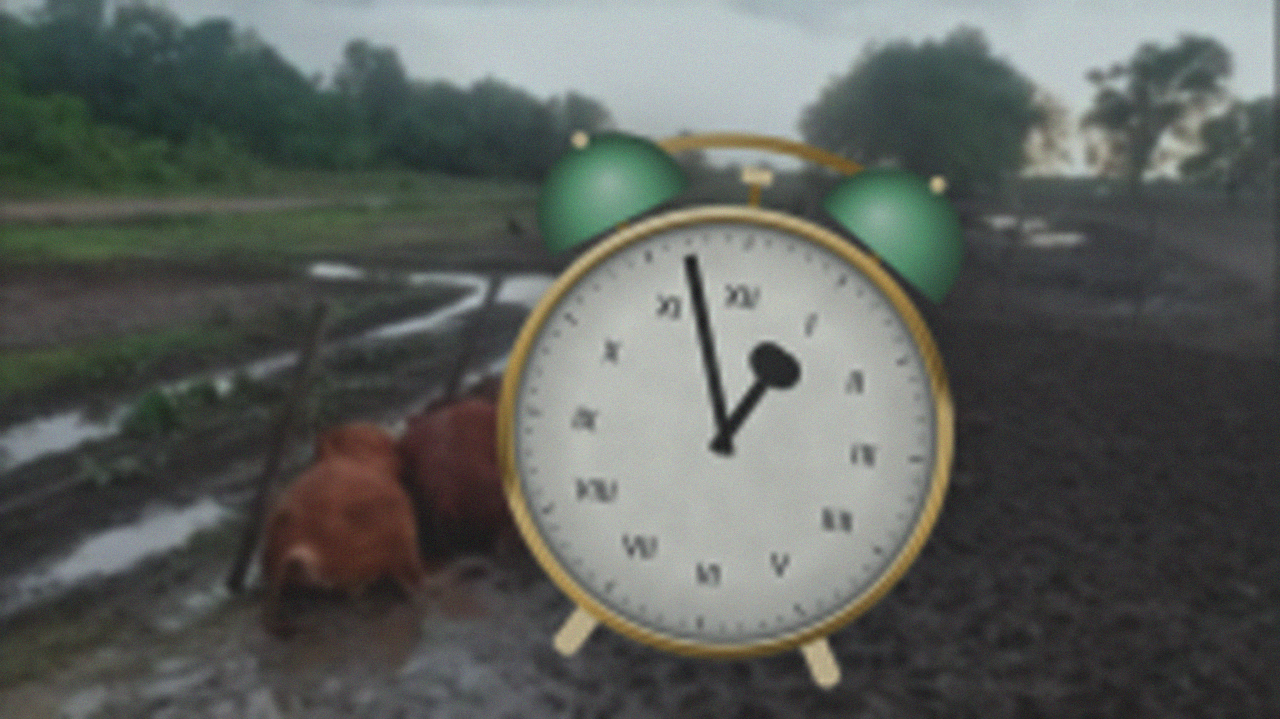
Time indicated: 12:57
